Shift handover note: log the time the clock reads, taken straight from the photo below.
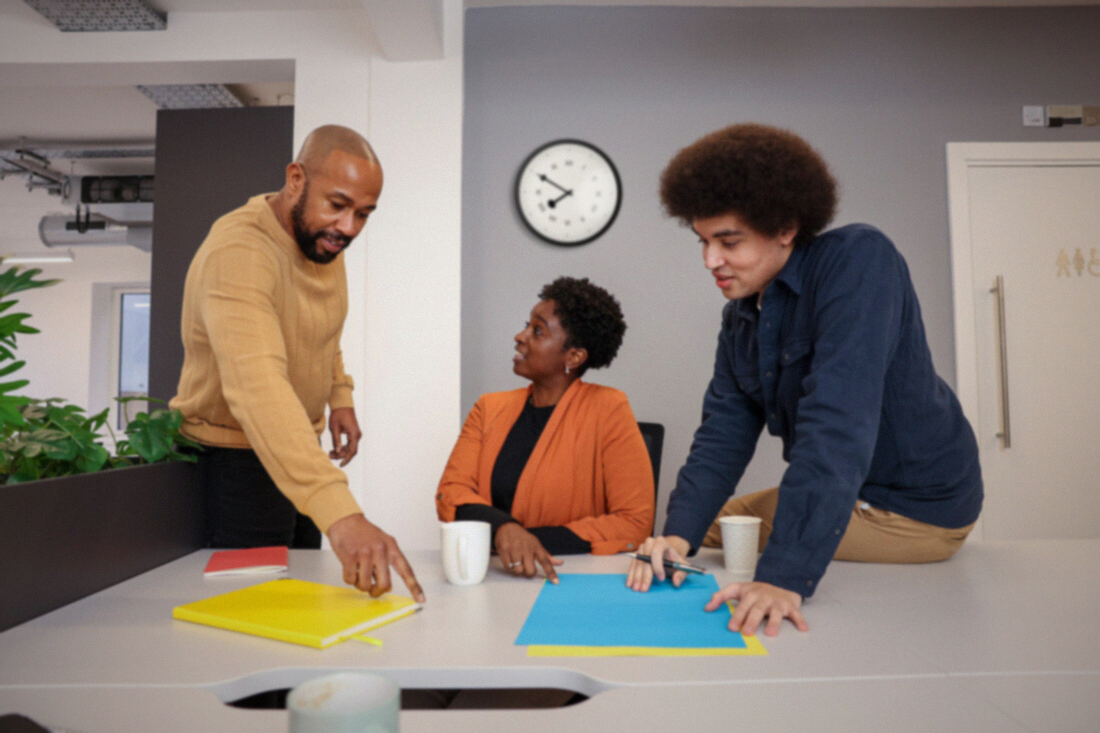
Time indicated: 7:50
